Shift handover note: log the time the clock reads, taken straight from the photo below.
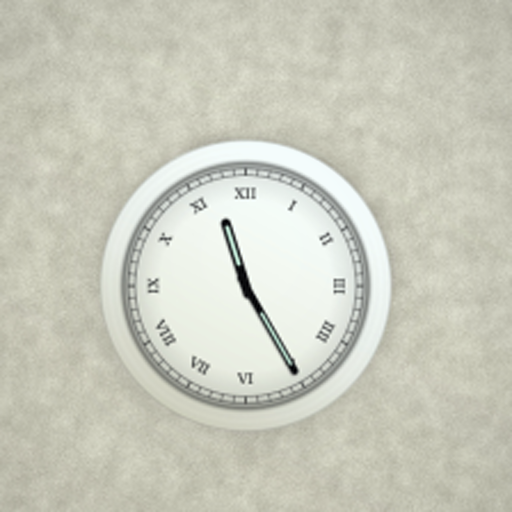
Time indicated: 11:25
